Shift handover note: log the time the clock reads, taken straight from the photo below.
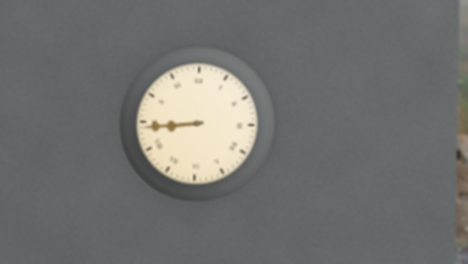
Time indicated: 8:44
